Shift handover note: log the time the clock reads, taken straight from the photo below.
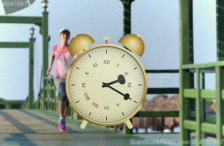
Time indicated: 2:20
